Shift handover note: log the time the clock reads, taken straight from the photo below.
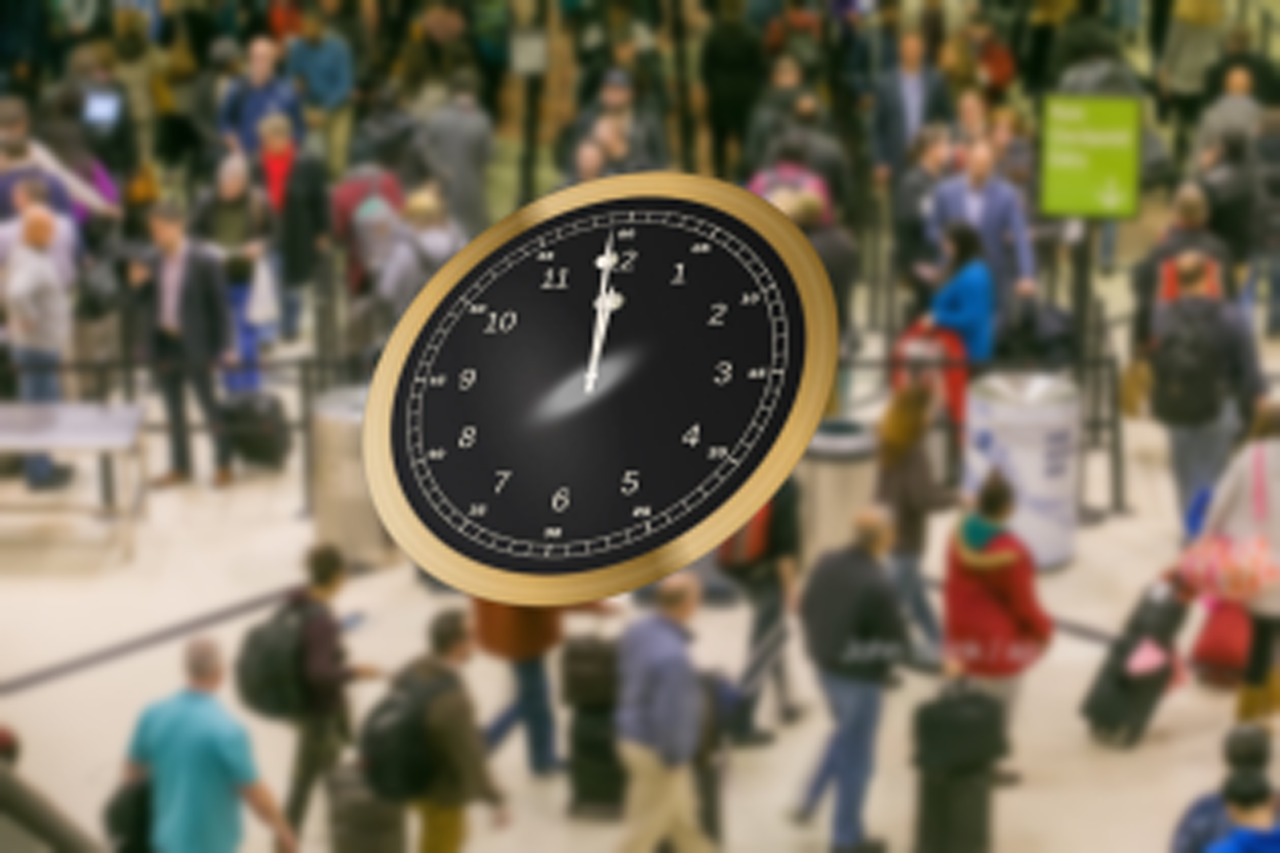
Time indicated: 11:59
